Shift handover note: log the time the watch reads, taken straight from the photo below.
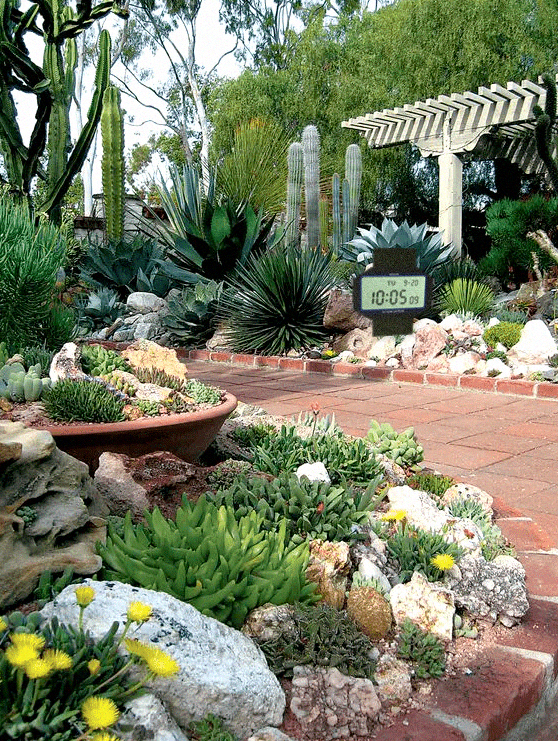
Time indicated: 10:05
